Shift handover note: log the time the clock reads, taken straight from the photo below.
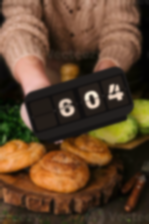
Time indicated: 6:04
